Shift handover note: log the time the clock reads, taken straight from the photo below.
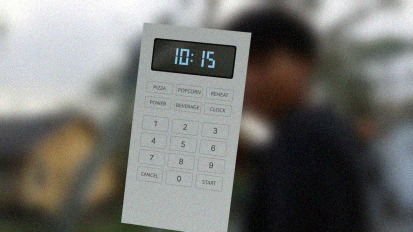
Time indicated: 10:15
